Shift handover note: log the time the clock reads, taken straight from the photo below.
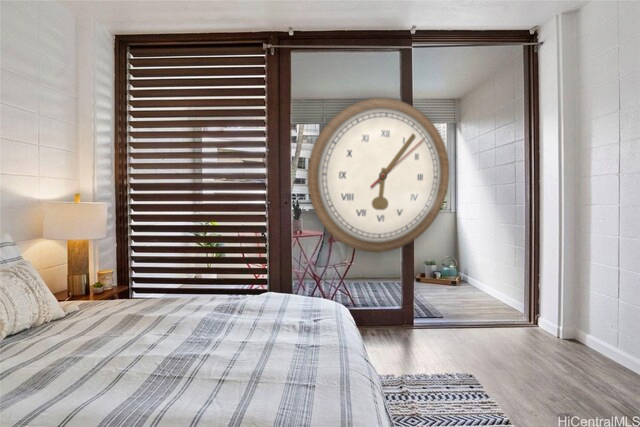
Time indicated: 6:06:08
